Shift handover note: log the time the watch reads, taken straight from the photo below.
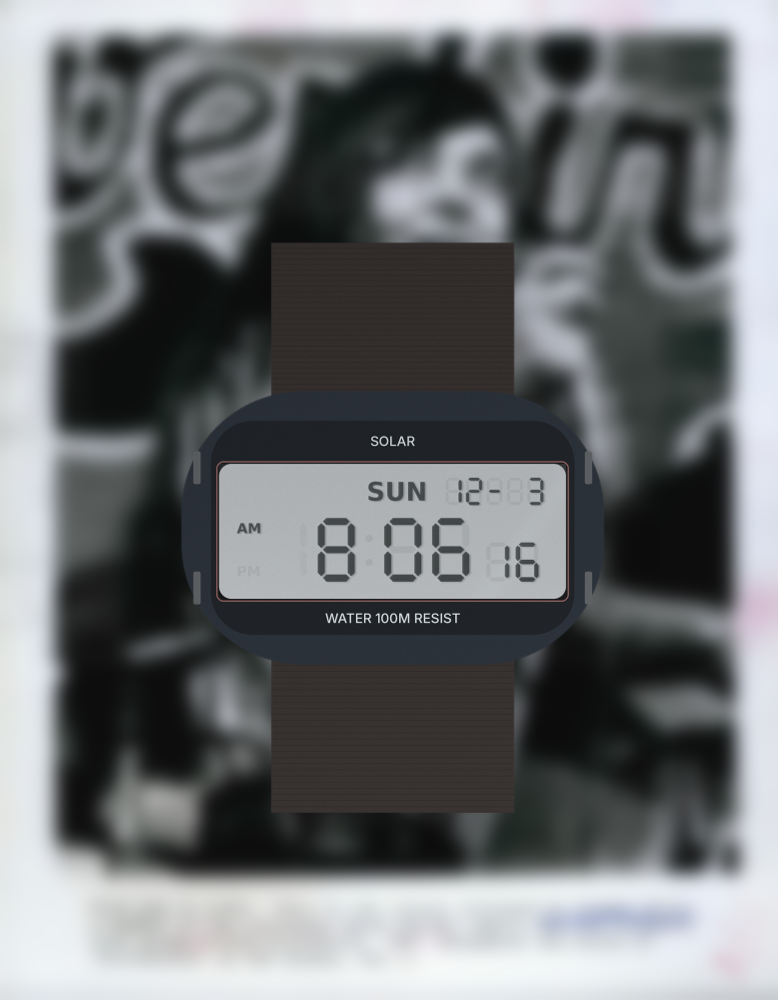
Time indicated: 8:06:16
